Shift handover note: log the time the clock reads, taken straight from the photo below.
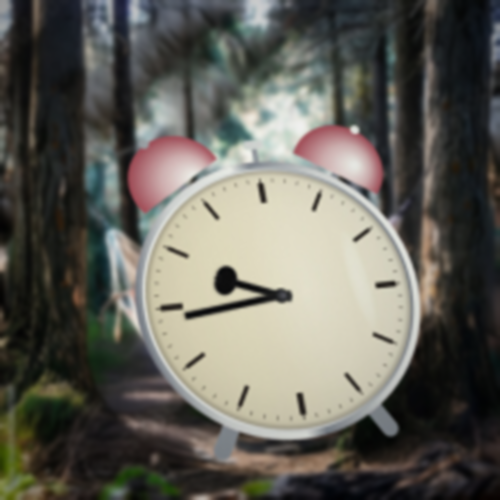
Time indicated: 9:44
